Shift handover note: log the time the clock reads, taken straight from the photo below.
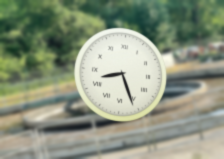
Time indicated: 8:26
